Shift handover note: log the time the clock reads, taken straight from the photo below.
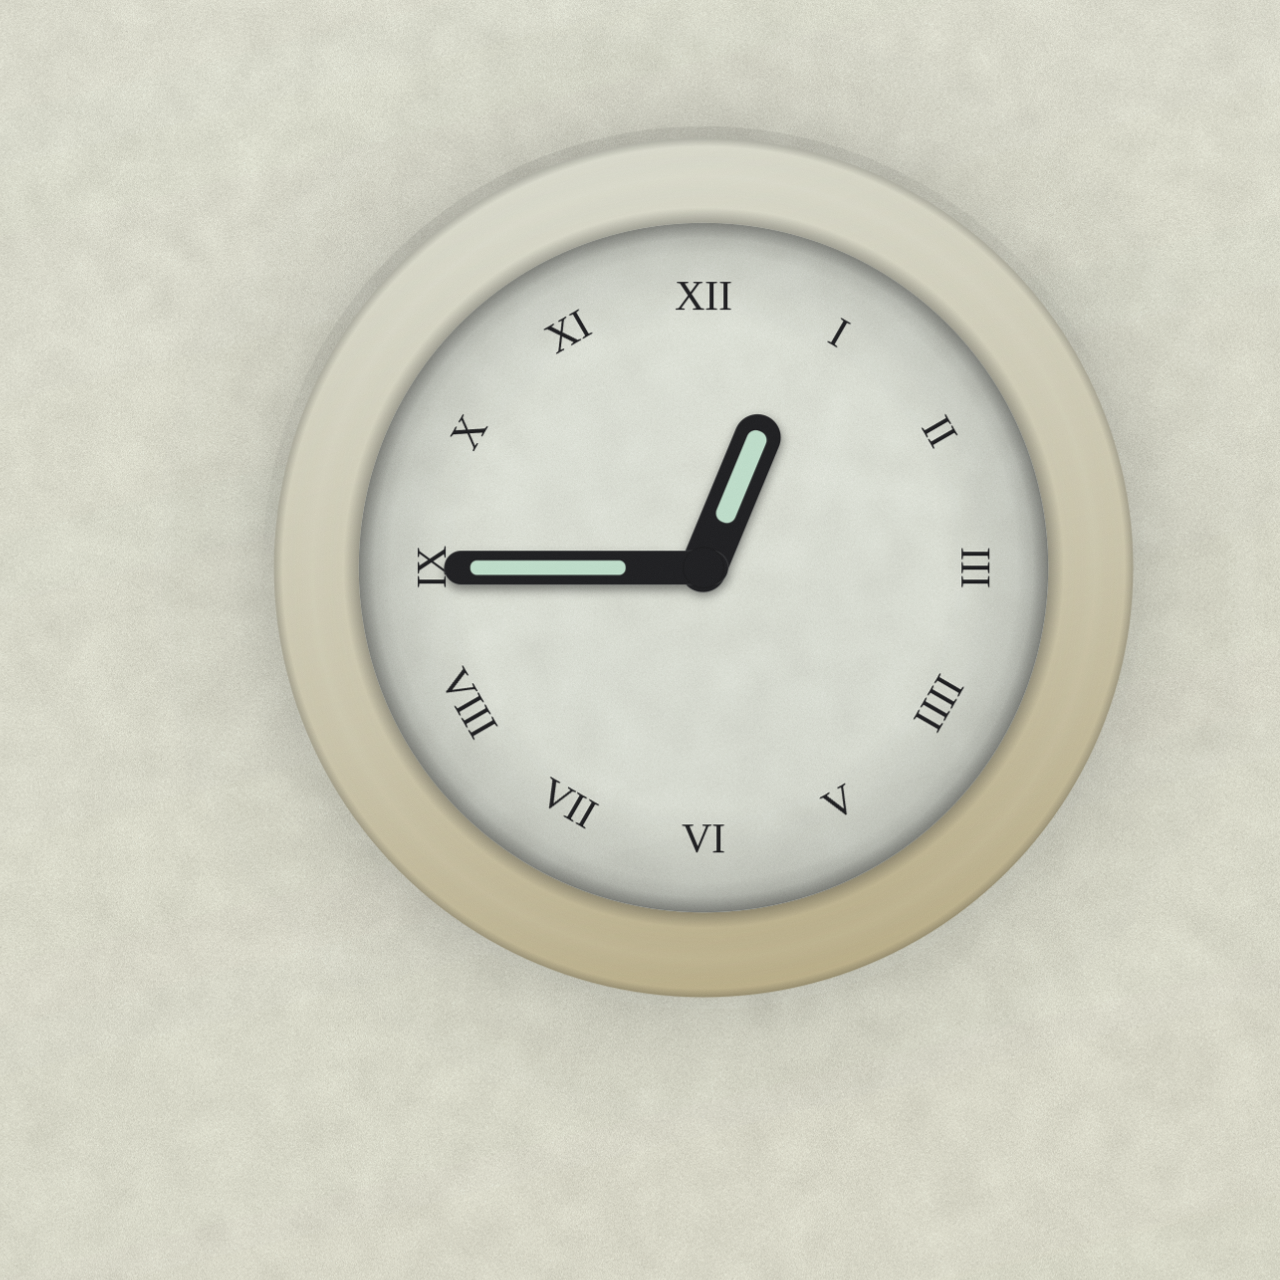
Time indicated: 12:45
